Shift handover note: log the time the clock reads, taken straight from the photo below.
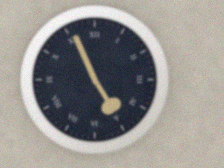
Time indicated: 4:56
